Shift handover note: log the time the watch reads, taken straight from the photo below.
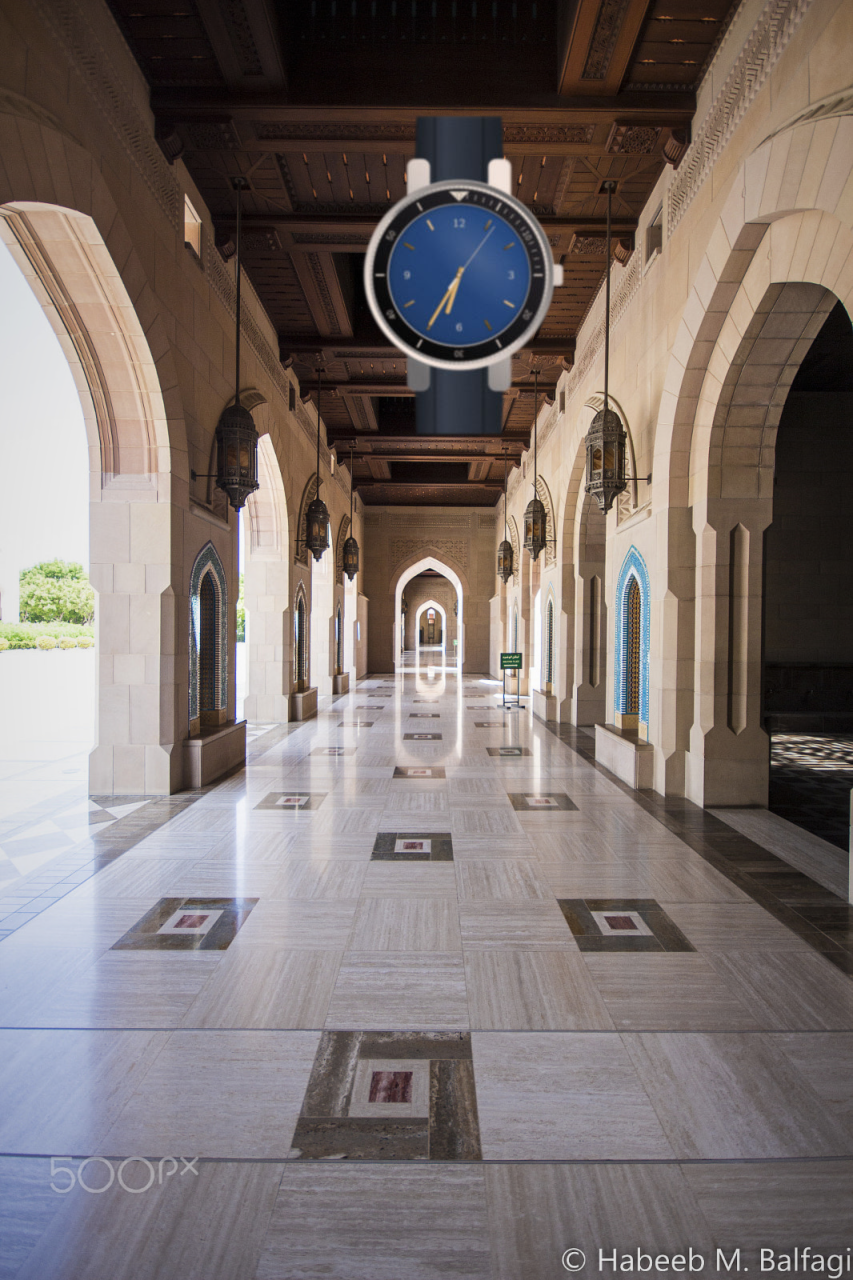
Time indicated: 6:35:06
